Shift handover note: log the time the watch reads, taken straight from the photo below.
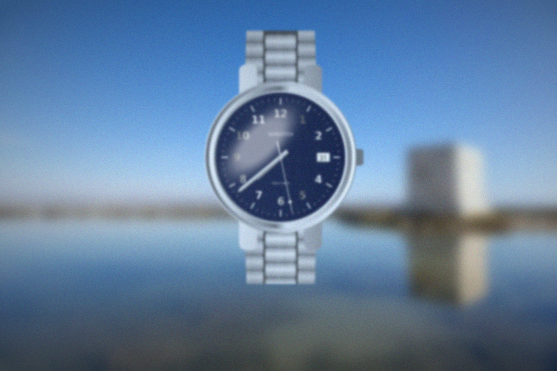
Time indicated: 7:38:28
